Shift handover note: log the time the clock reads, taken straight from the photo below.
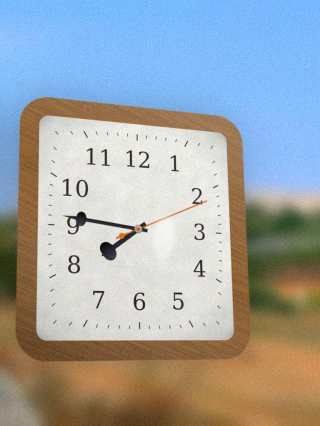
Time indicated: 7:46:11
